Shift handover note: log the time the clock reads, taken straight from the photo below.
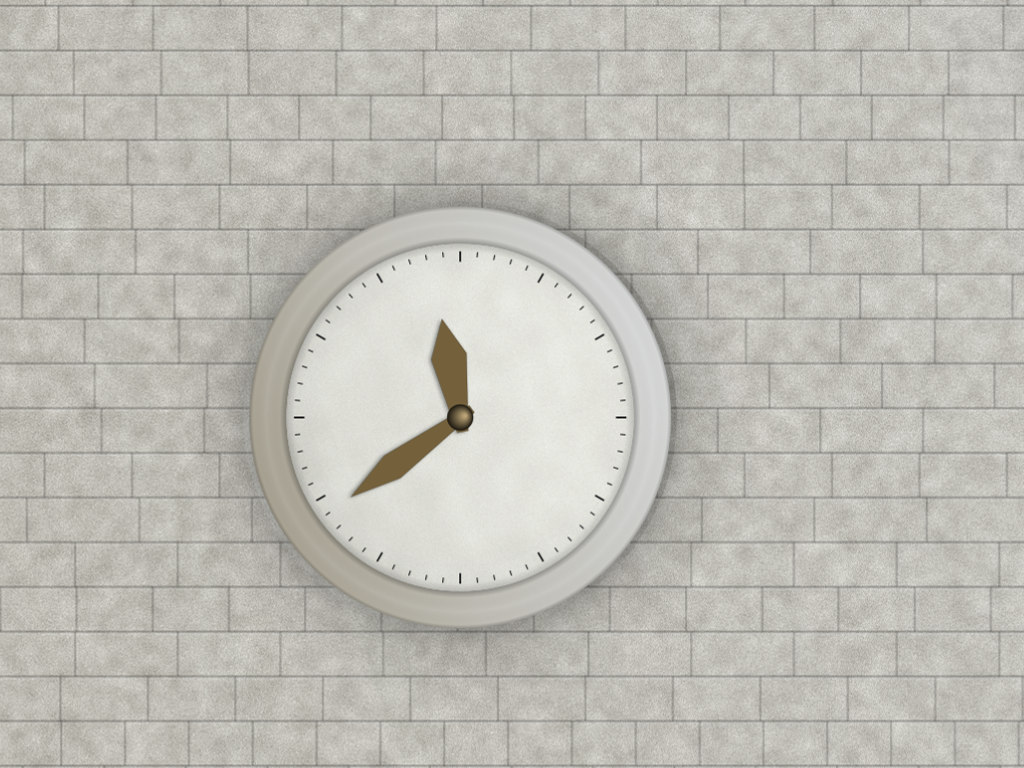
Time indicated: 11:39
